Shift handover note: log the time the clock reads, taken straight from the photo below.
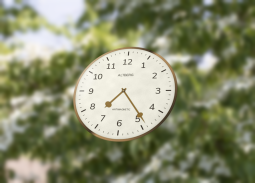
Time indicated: 7:24
